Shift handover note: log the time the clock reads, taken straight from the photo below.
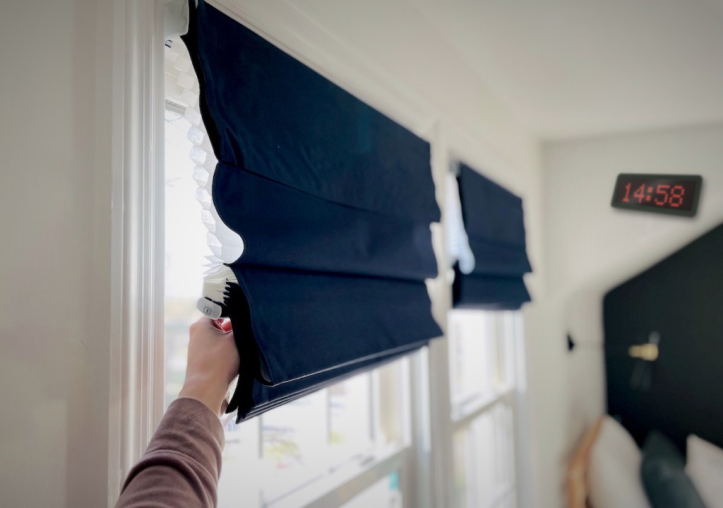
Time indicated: 14:58
